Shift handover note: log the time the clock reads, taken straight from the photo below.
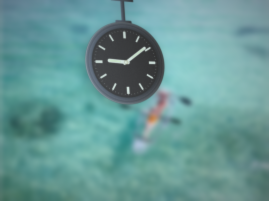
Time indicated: 9:09
